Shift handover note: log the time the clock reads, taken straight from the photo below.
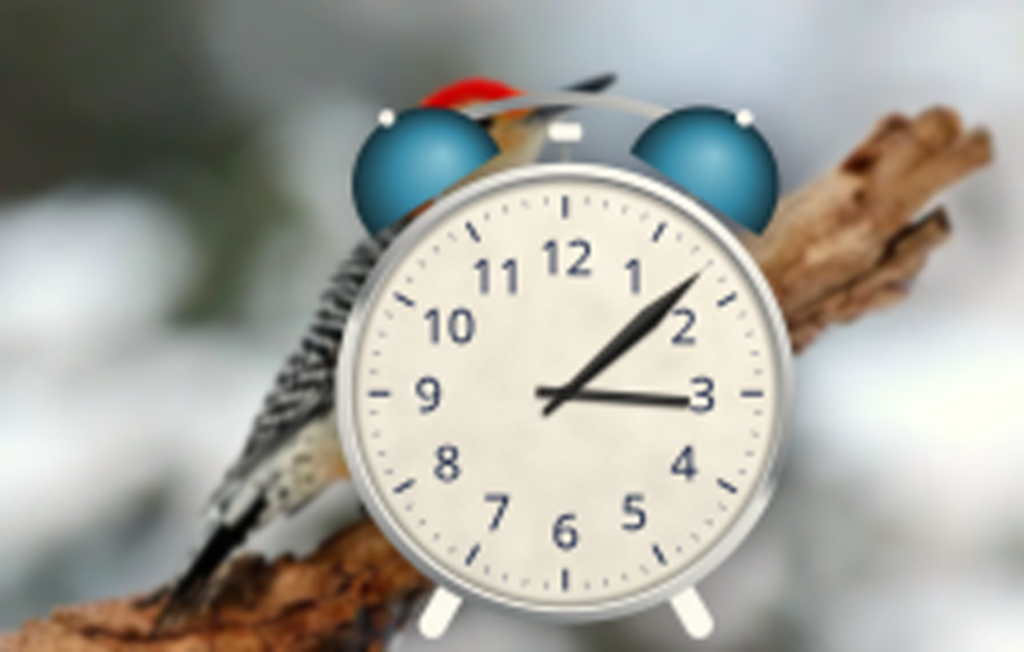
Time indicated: 3:08
